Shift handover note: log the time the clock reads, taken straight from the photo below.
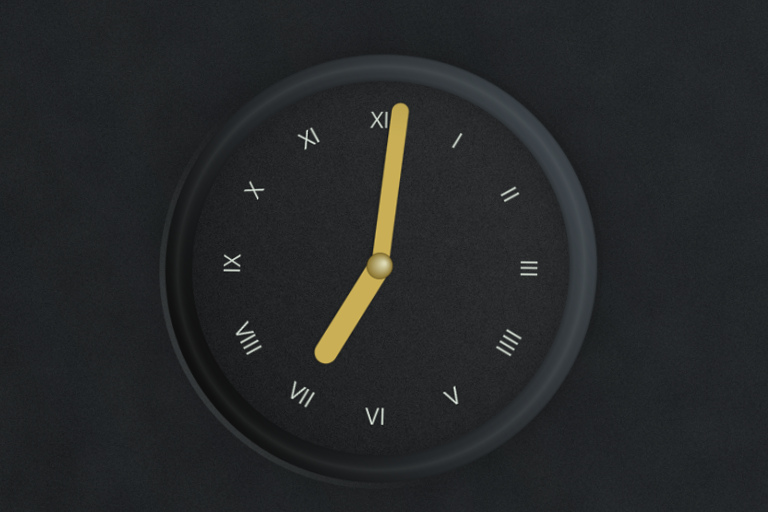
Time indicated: 7:01
